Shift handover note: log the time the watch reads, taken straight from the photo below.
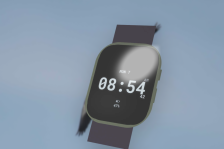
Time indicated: 8:54
